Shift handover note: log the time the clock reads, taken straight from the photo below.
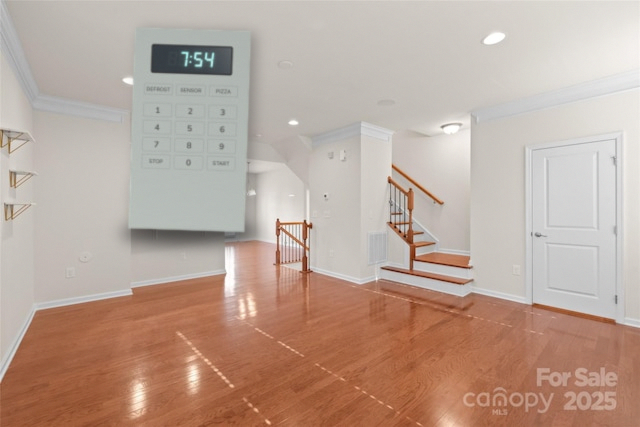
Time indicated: 7:54
